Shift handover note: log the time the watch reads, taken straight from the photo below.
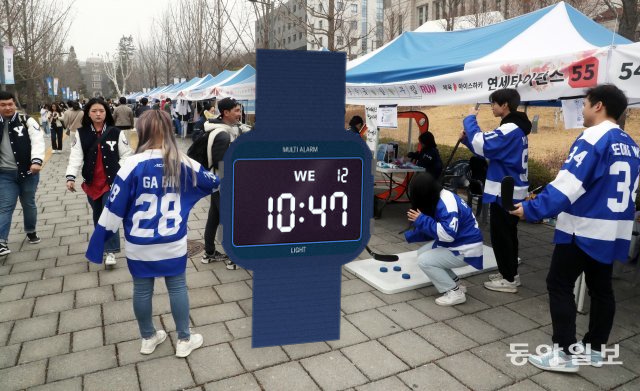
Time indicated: 10:47
